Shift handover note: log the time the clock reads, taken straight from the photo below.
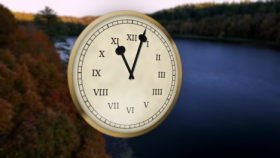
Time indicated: 11:03
